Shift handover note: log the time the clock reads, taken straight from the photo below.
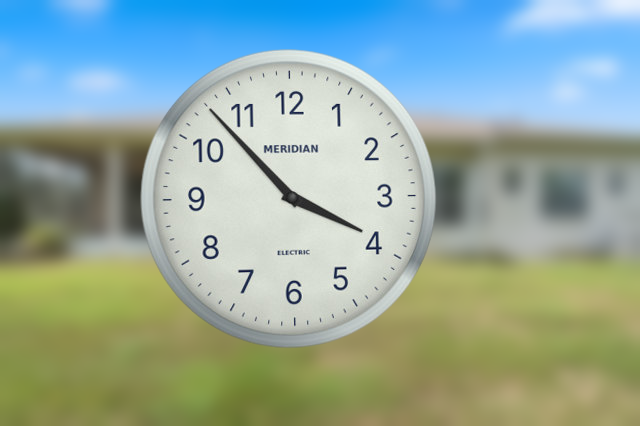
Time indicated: 3:53
